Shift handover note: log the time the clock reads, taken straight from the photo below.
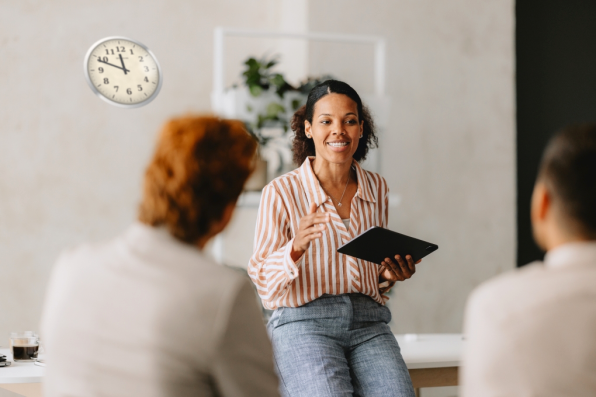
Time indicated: 11:49
